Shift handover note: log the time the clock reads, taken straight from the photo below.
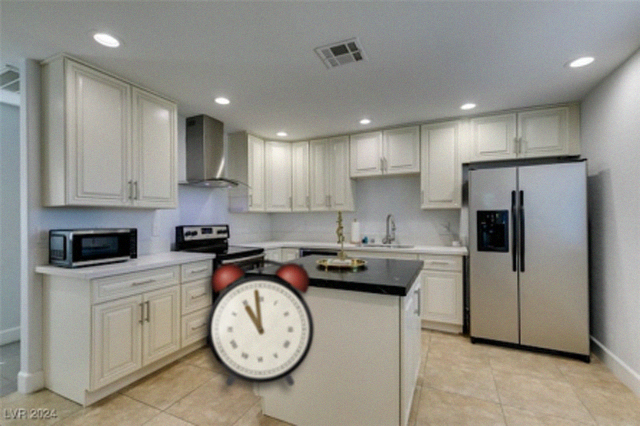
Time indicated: 10:59
